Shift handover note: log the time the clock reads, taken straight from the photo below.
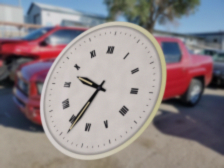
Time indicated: 9:34
